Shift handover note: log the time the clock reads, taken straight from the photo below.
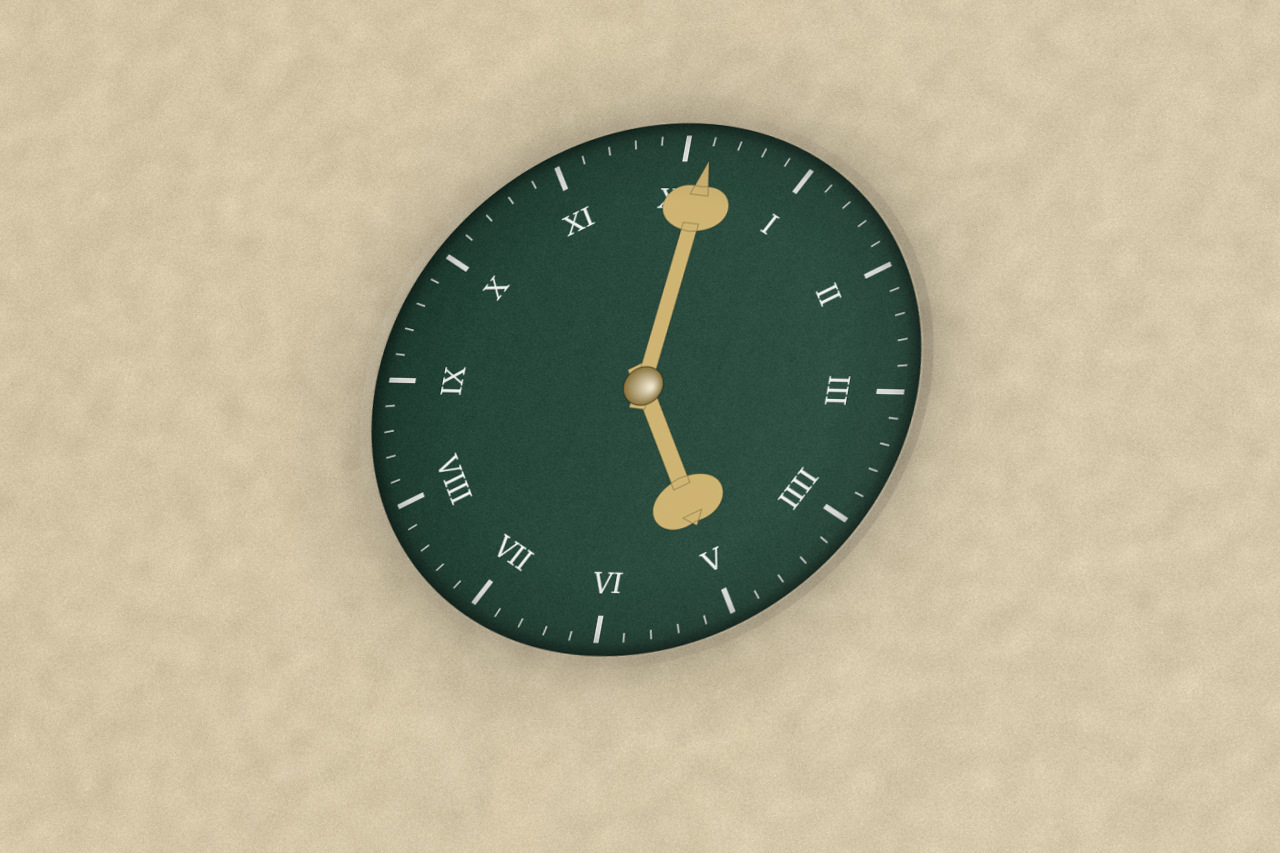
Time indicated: 5:01
